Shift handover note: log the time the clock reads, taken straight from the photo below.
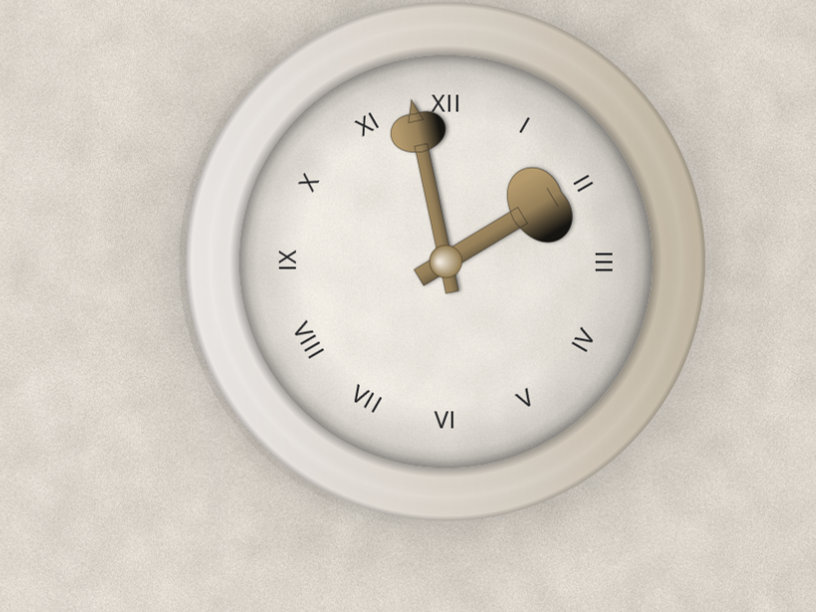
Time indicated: 1:58
